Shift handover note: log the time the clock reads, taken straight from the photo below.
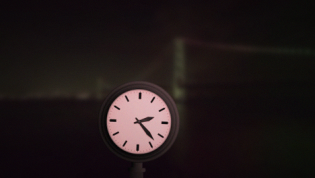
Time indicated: 2:23
